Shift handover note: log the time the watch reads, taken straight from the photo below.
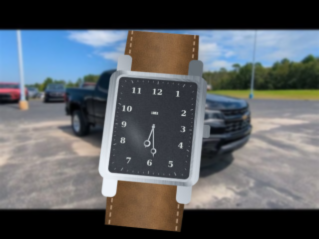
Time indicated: 6:29
